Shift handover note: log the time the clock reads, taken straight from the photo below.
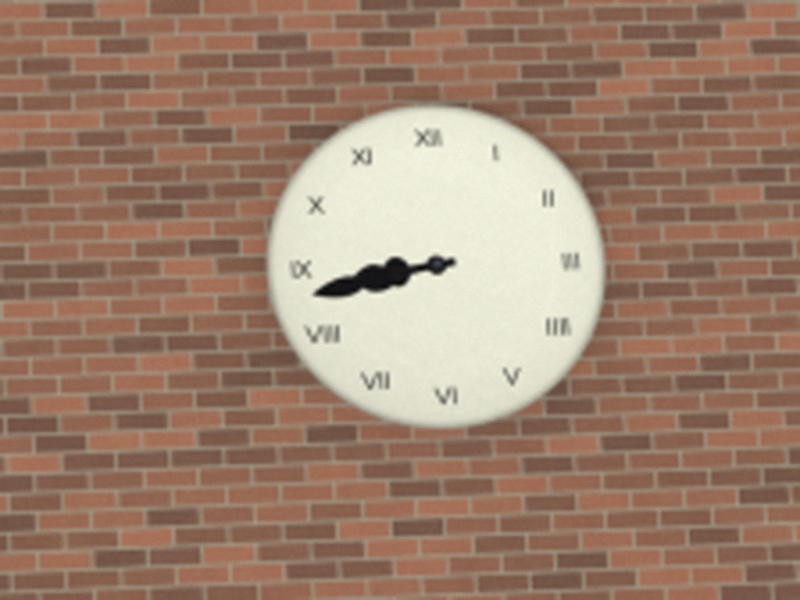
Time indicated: 8:43
